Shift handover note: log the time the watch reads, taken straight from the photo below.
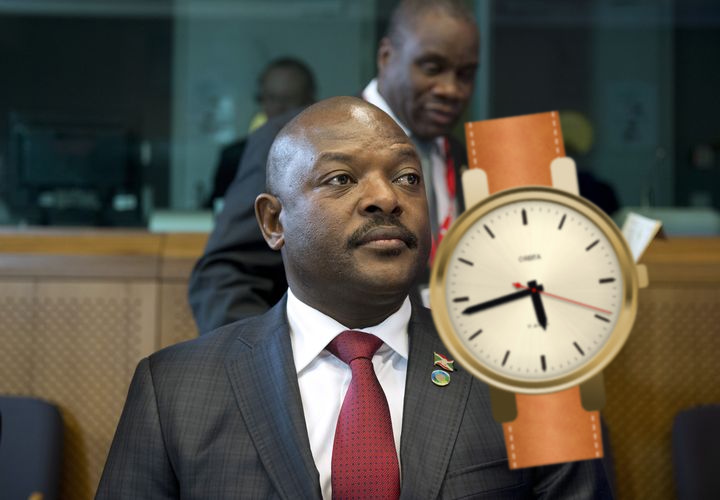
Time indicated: 5:43:19
